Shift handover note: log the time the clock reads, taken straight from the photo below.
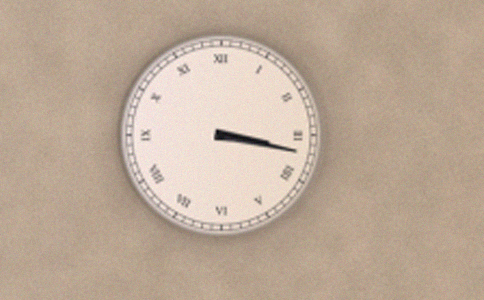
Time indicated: 3:17
